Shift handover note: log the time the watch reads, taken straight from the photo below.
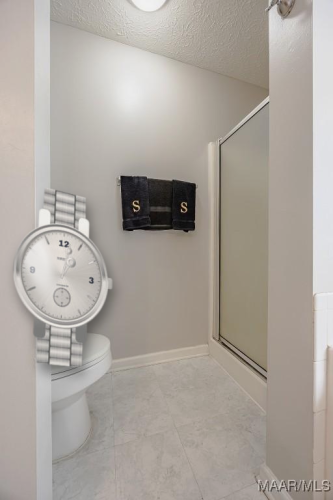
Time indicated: 1:02
